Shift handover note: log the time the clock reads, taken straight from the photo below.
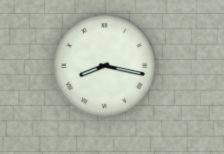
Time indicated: 8:17
